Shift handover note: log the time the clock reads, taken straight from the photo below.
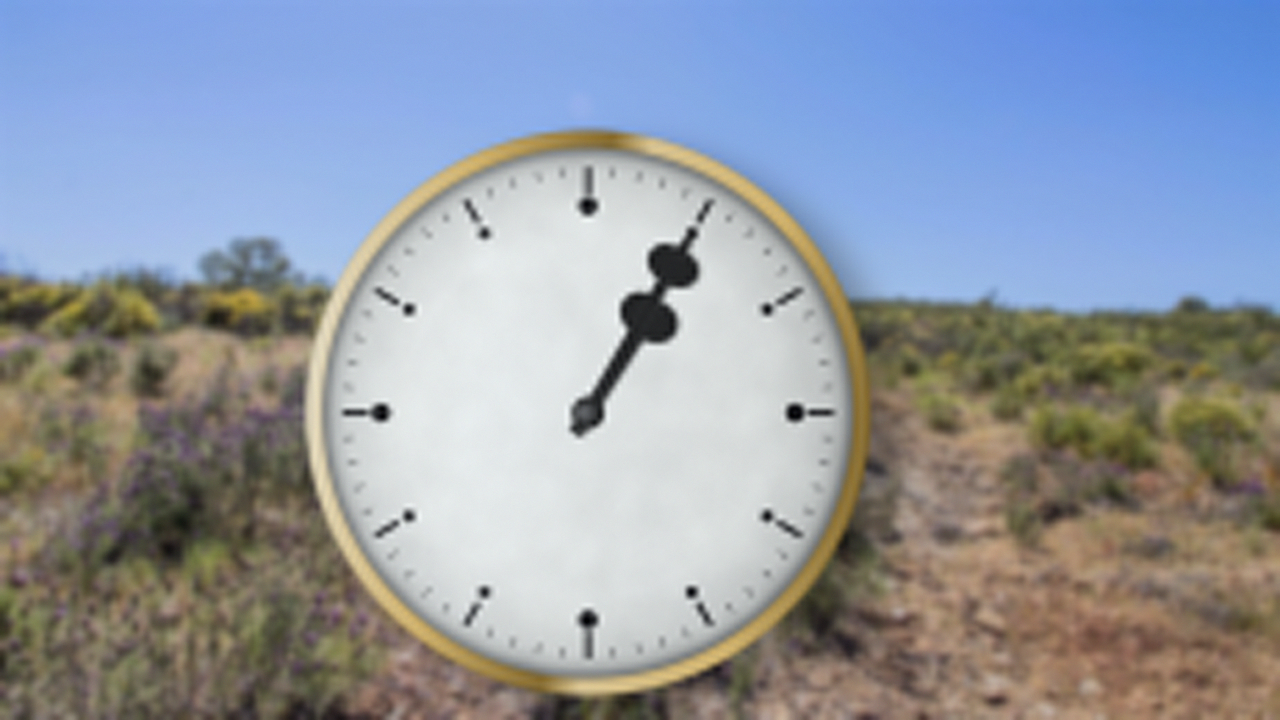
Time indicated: 1:05
